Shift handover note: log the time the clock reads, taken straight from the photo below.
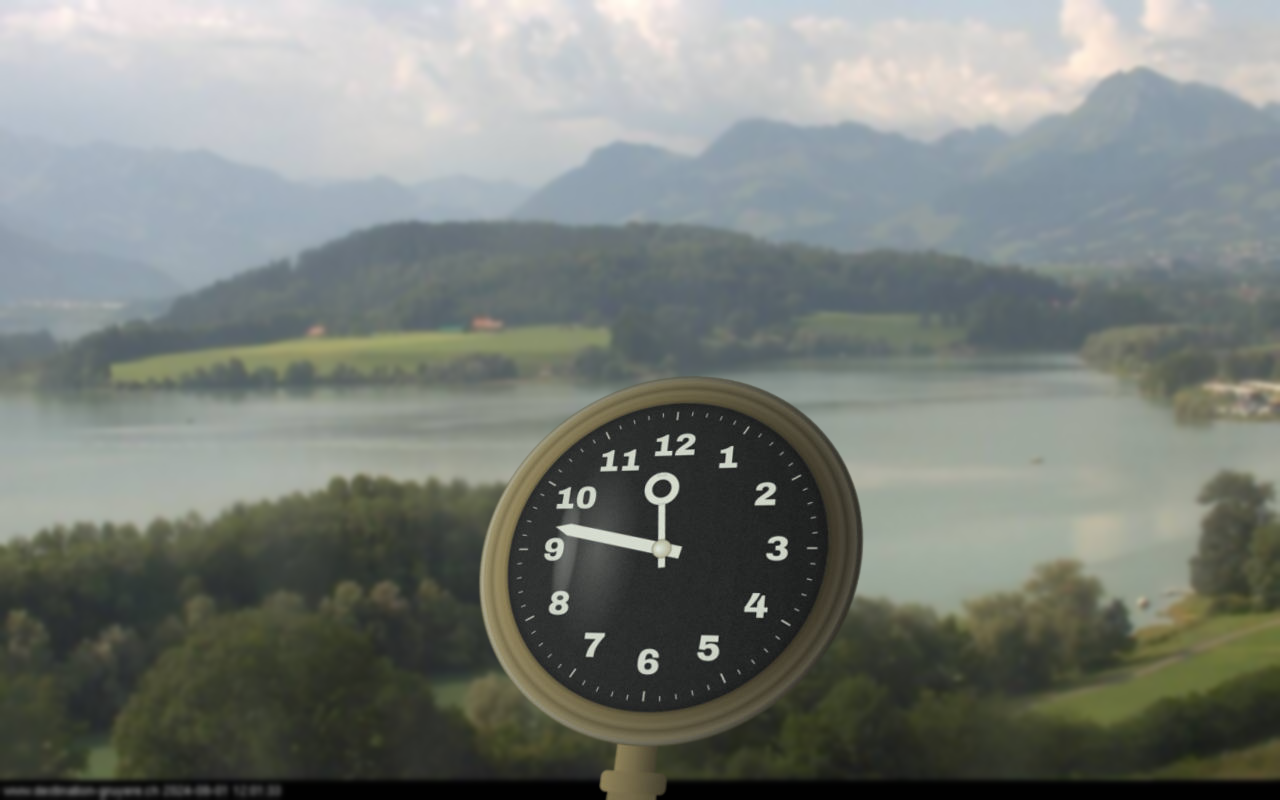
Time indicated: 11:47
